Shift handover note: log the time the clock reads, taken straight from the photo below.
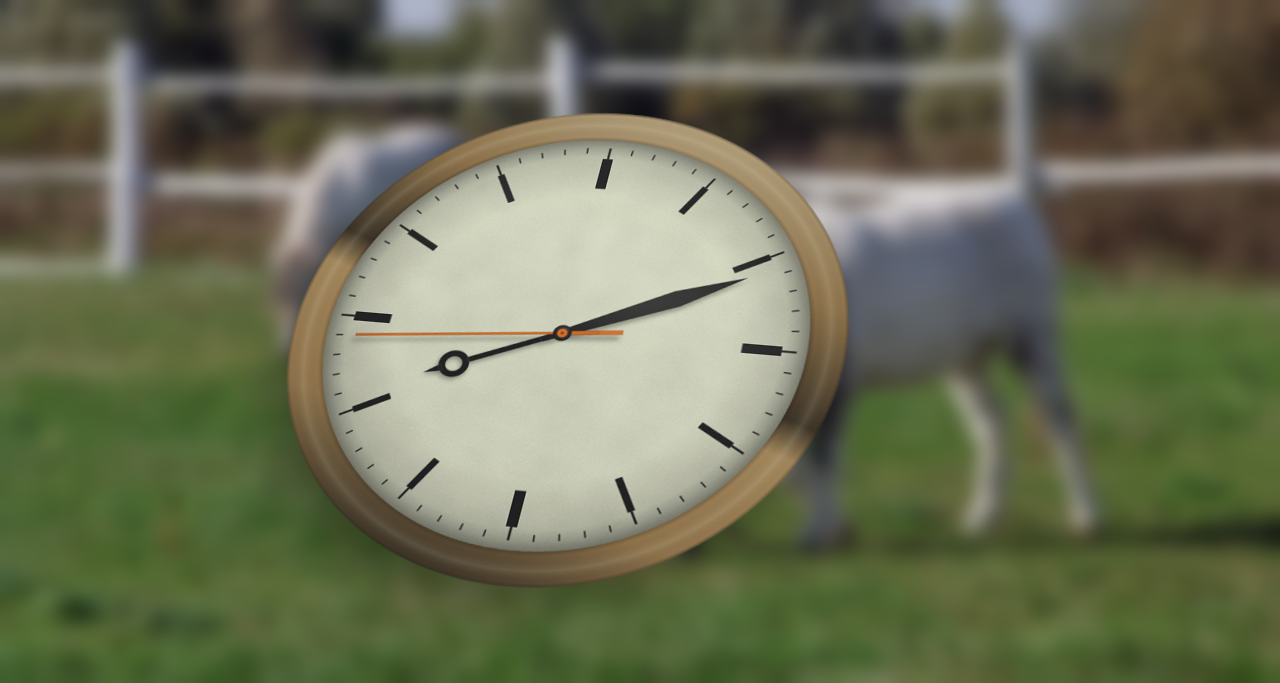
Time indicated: 8:10:44
